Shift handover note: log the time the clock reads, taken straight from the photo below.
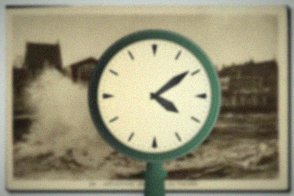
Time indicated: 4:09
